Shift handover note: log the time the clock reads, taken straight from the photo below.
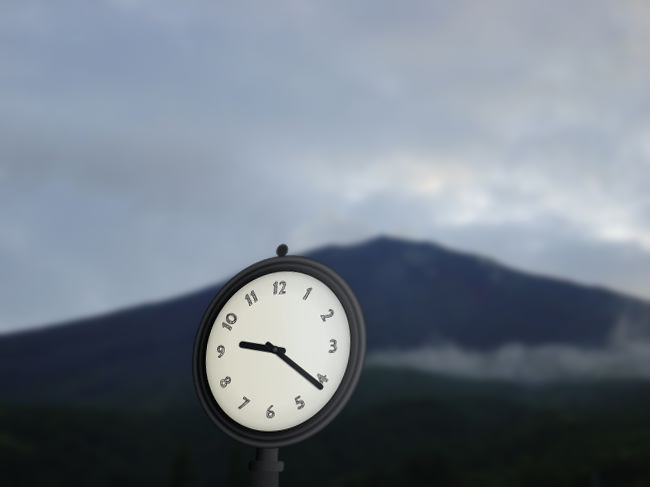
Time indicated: 9:21
